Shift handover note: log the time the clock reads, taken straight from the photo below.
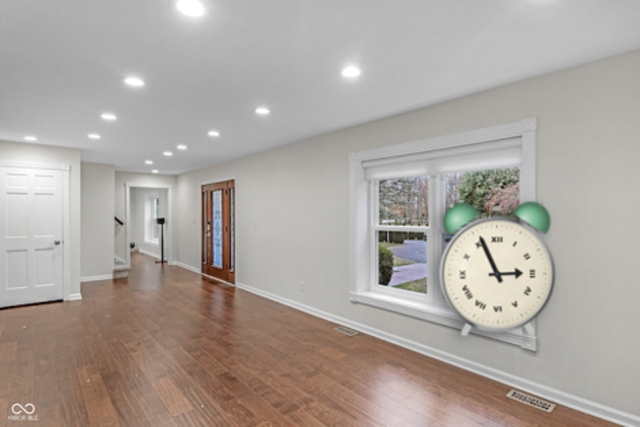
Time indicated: 2:56
